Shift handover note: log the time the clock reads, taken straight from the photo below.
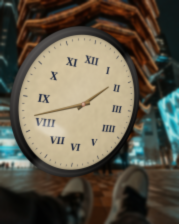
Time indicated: 1:42
